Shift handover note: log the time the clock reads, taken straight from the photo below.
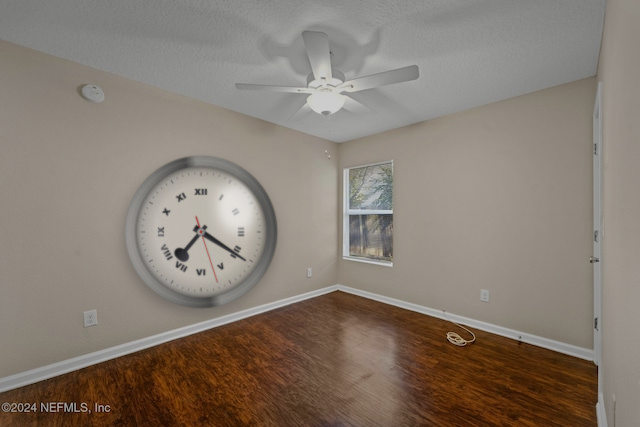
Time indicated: 7:20:27
